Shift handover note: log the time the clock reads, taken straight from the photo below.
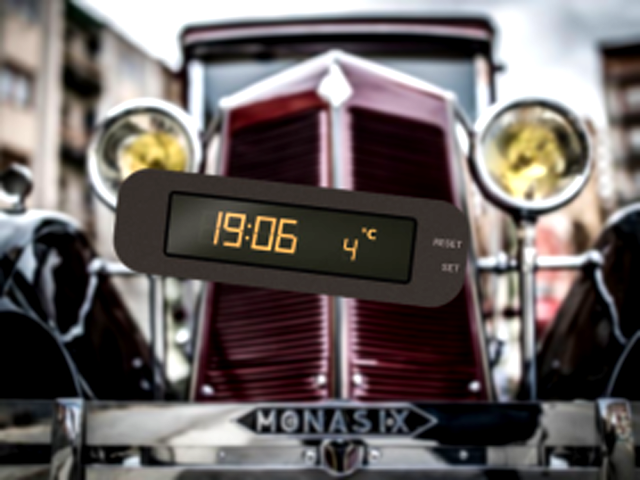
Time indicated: 19:06
